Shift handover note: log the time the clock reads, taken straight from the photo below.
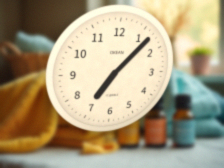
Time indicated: 7:07
